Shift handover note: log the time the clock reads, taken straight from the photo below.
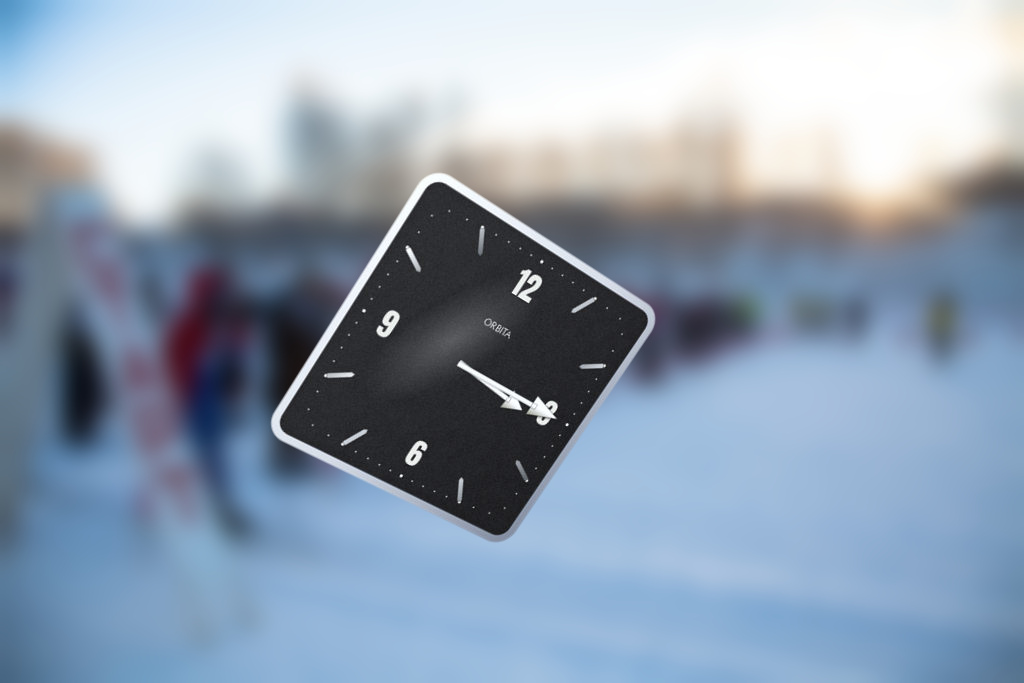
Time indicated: 3:15
